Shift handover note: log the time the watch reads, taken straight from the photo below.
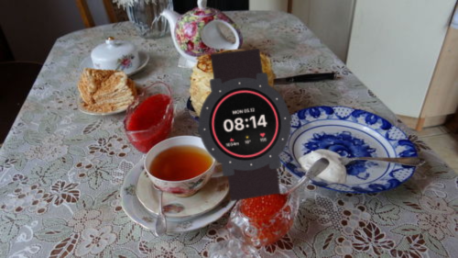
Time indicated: 8:14
